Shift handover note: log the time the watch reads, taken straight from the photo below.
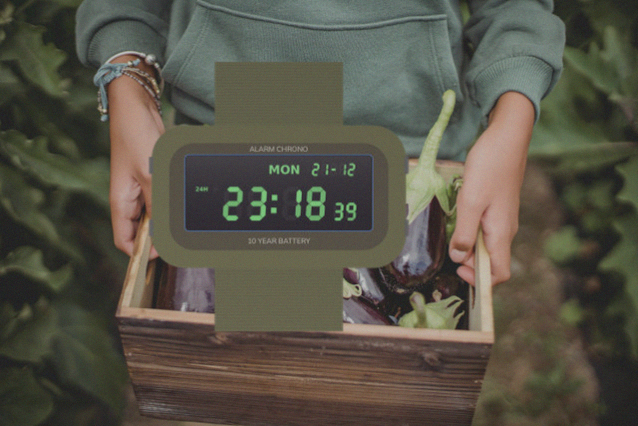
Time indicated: 23:18:39
